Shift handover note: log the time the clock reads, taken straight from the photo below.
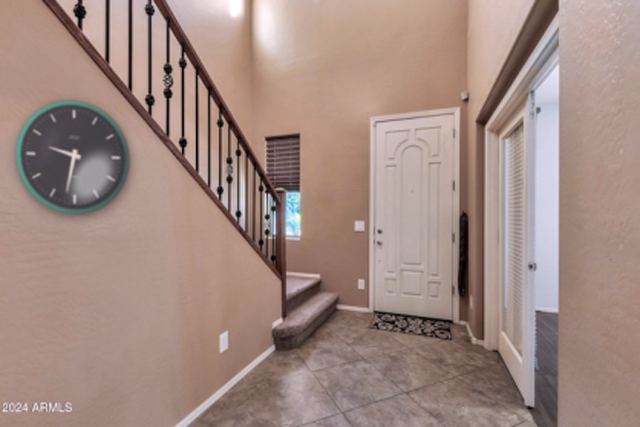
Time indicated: 9:32
